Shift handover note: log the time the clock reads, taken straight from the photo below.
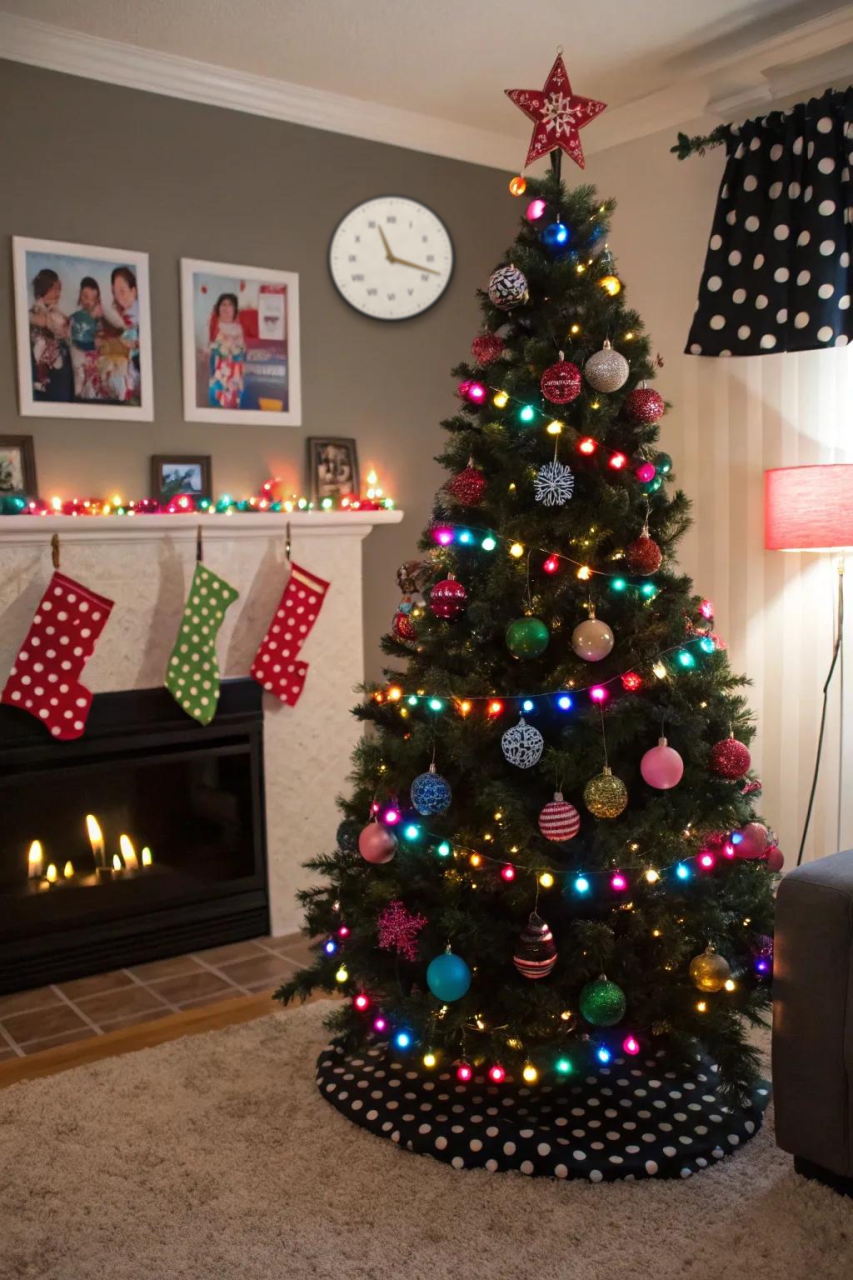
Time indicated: 11:18
